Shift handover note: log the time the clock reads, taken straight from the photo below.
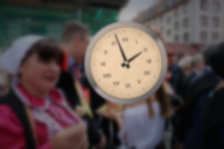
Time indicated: 1:57
